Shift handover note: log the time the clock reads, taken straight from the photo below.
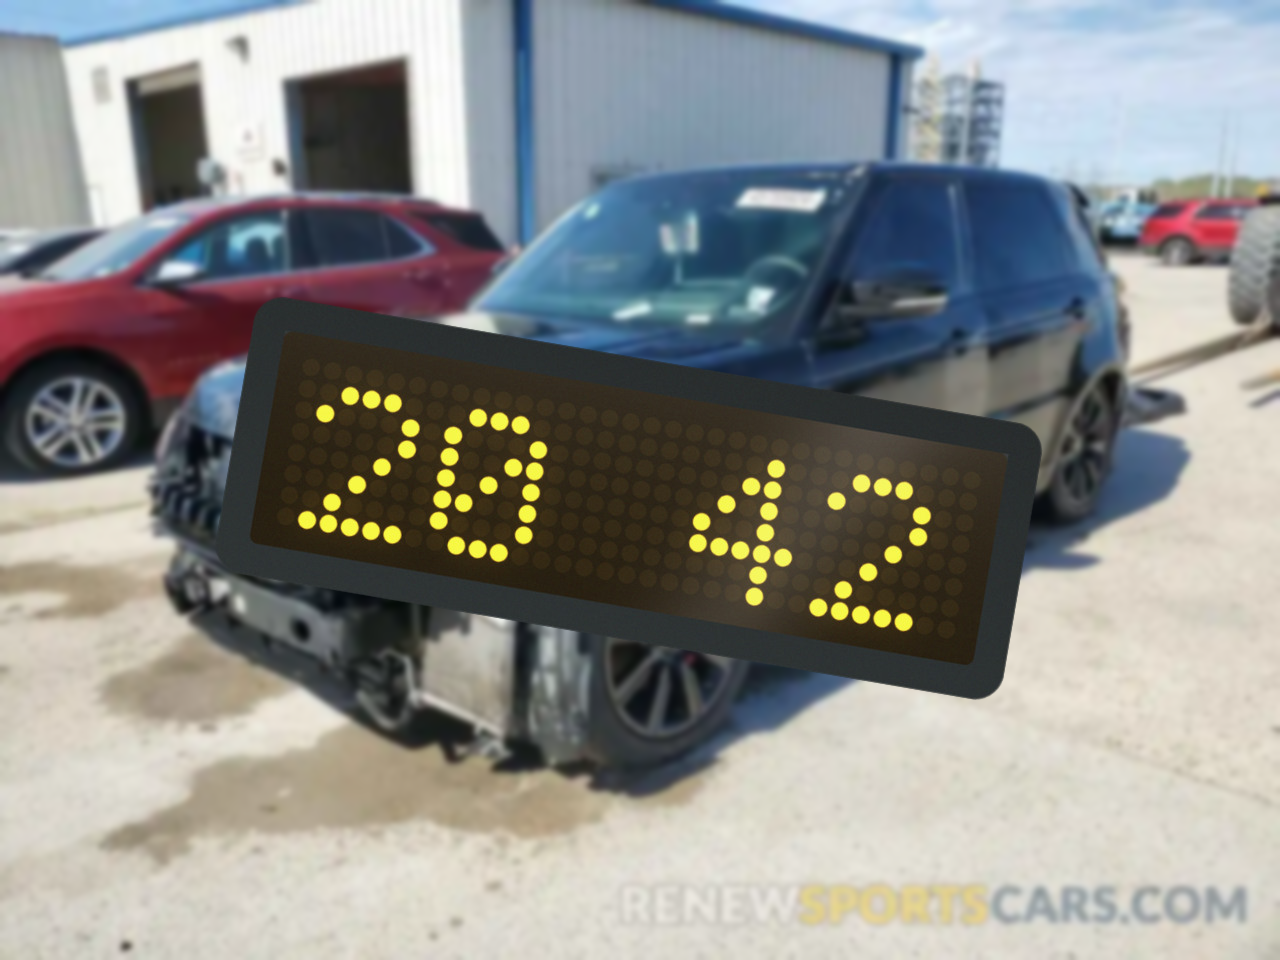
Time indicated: 20:42
